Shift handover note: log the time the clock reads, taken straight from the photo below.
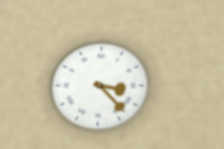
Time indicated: 3:23
